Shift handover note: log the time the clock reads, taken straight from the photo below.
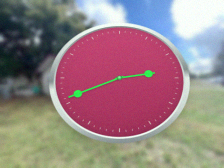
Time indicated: 2:41
